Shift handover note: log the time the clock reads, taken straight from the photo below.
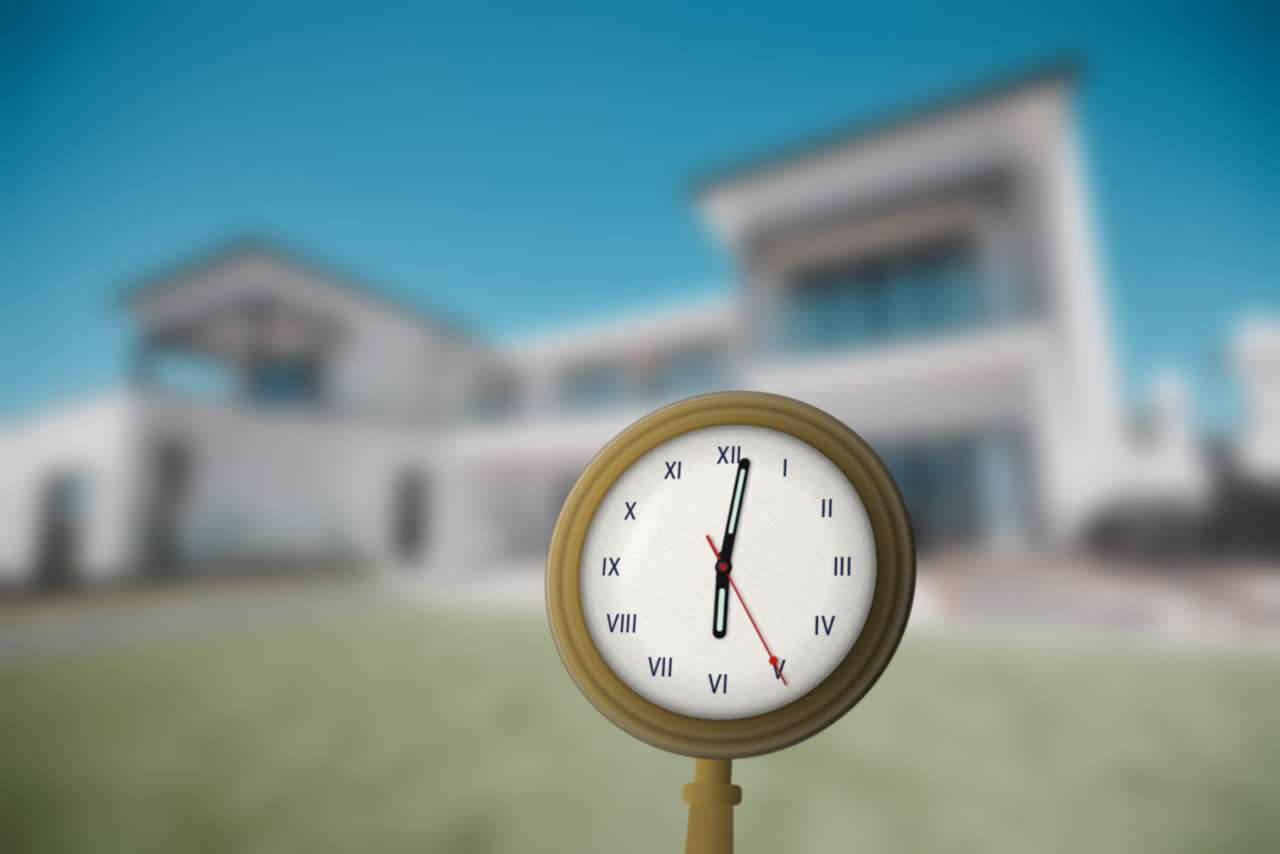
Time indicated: 6:01:25
